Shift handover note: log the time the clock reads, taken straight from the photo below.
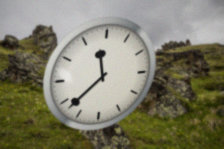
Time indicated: 11:38
